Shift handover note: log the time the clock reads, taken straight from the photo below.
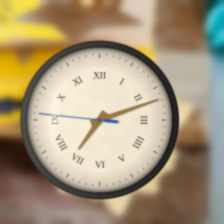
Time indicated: 7:11:46
